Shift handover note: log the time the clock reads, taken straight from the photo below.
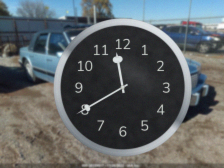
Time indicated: 11:40
